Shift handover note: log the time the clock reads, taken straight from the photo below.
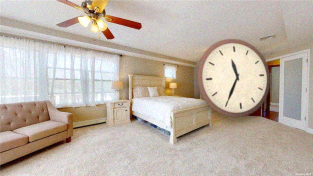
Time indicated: 11:35
